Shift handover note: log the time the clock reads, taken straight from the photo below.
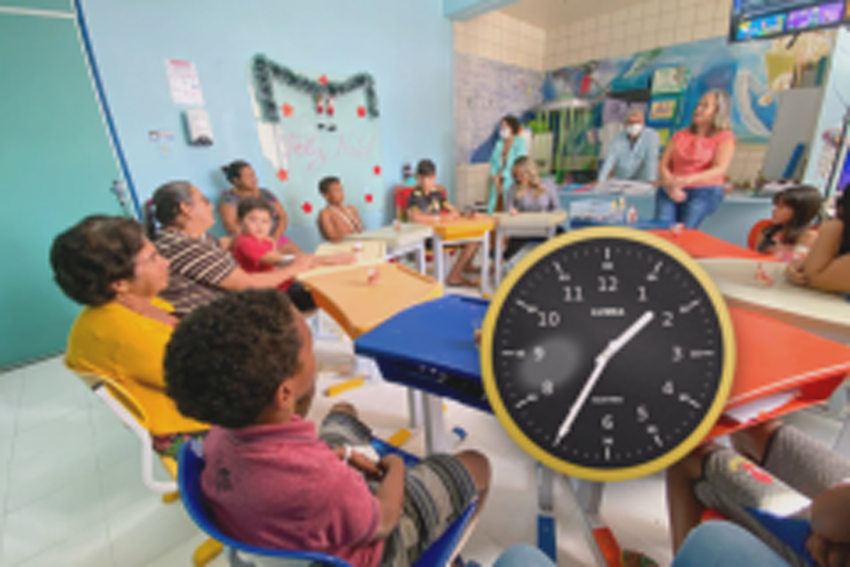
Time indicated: 1:35
